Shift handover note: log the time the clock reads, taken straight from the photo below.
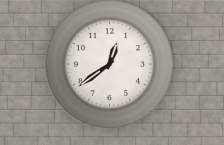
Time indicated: 12:39
